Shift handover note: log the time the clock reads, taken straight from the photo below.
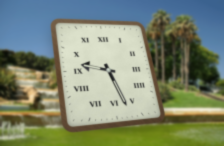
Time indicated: 9:27
